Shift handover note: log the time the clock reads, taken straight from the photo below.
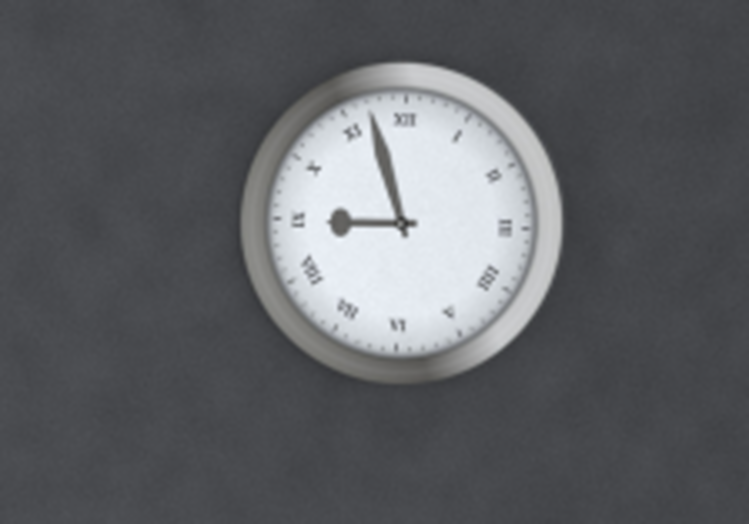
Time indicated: 8:57
